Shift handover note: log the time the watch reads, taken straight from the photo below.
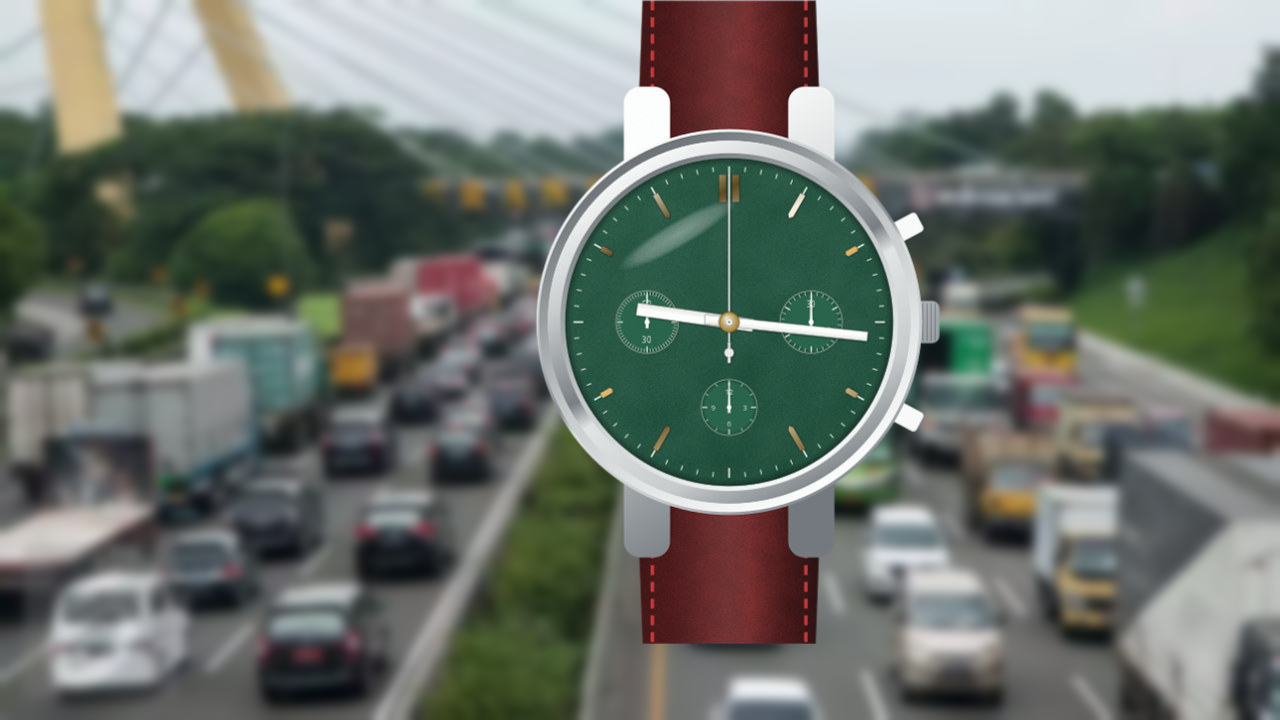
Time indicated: 9:16
